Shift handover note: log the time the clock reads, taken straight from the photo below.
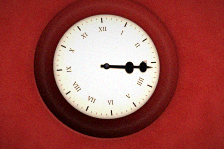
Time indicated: 3:16
